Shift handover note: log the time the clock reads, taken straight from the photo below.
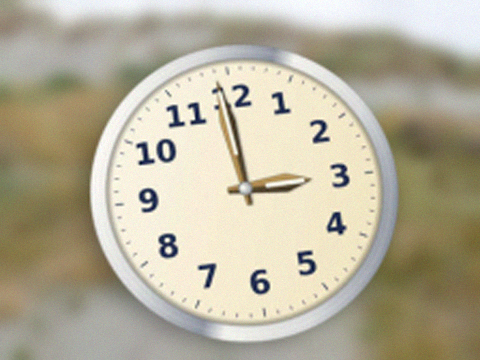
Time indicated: 2:59
